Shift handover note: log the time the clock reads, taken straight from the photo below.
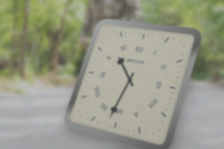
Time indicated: 10:32
